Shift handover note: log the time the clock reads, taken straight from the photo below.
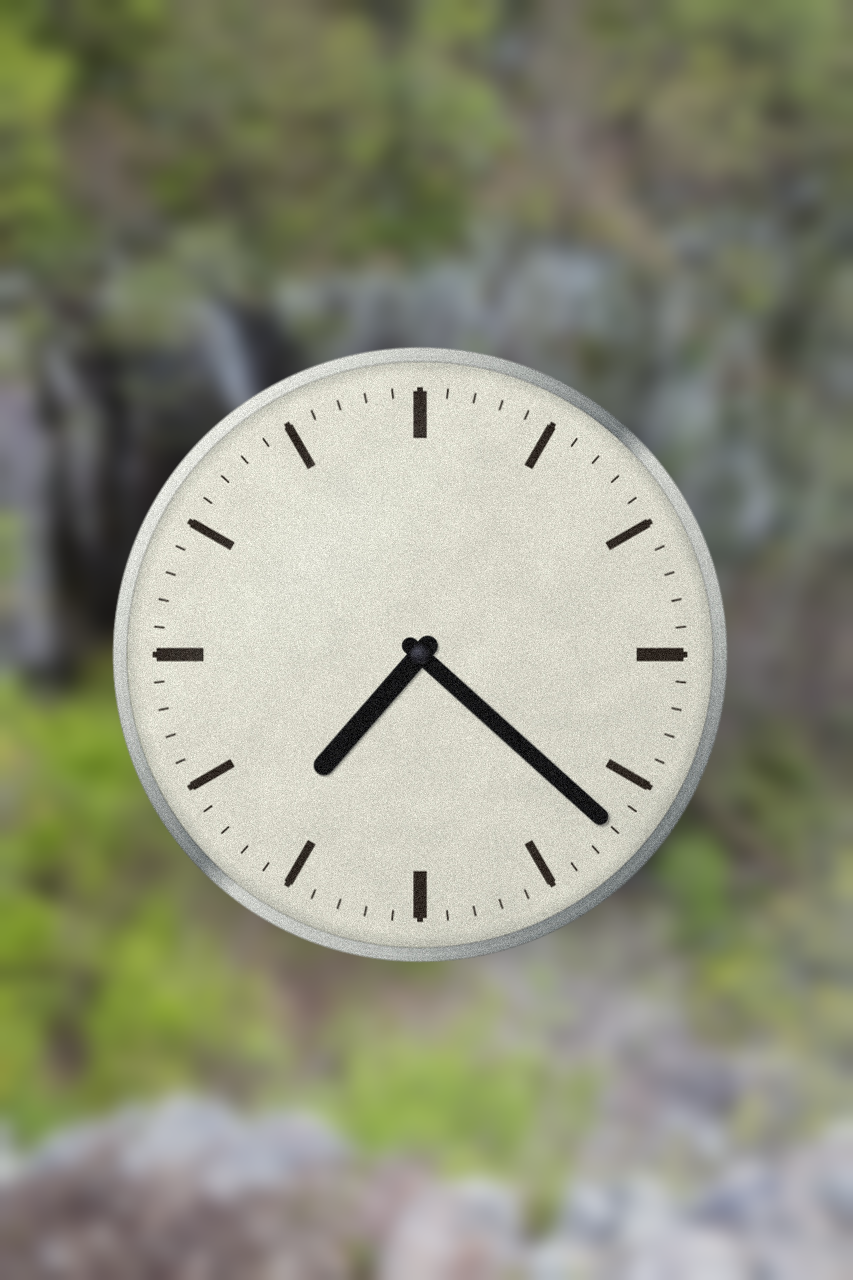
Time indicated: 7:22
